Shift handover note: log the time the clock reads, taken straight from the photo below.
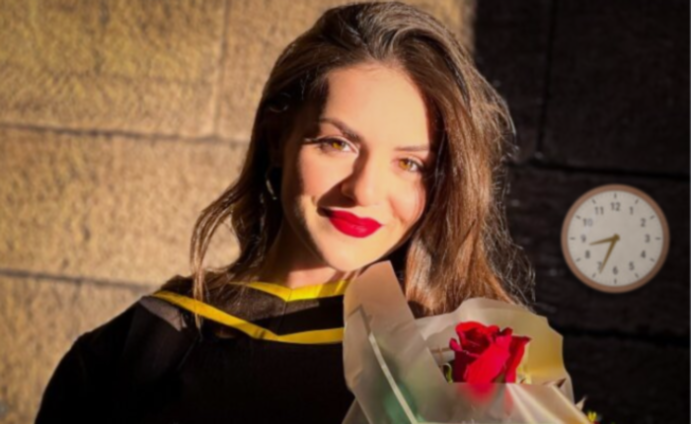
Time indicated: 8:34
